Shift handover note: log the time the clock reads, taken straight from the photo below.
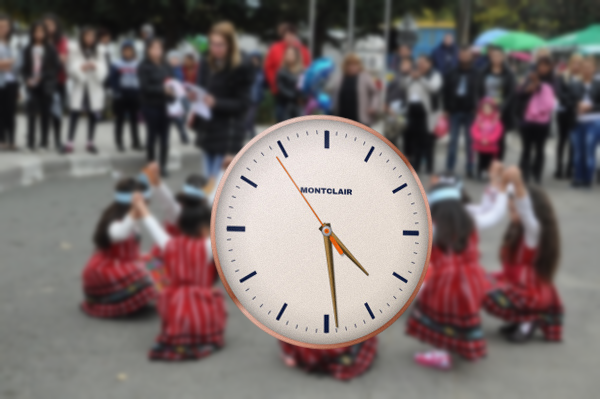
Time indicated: 4:28:54
